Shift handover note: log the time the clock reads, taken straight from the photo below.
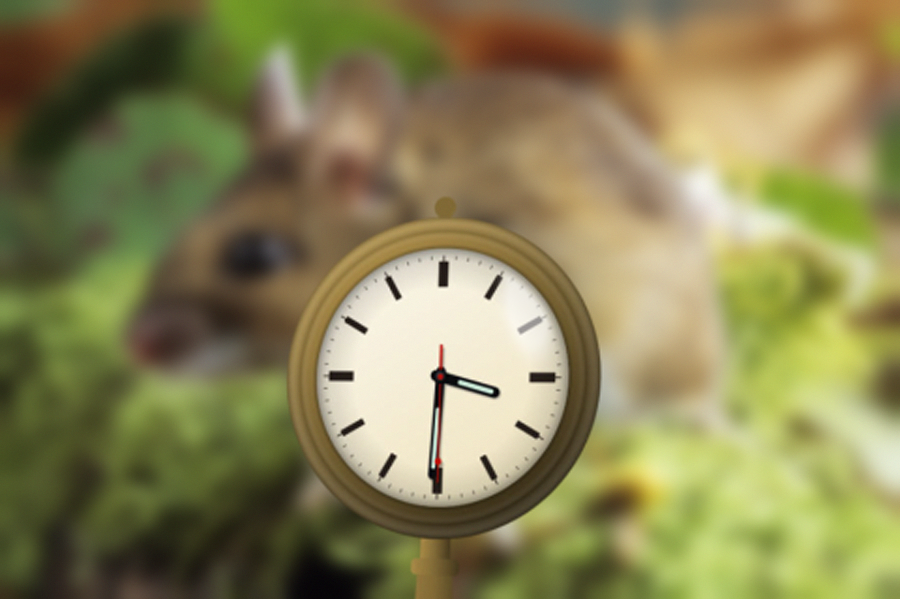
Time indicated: 3:30:30
